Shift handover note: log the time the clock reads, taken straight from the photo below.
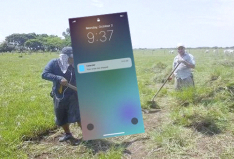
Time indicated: 9:37
